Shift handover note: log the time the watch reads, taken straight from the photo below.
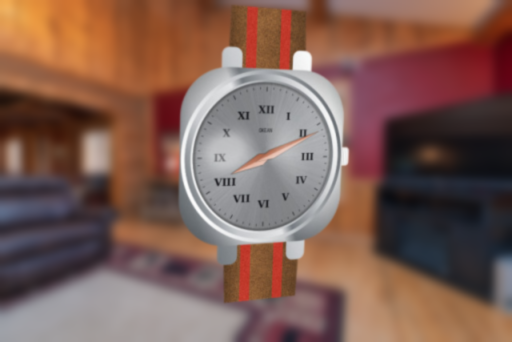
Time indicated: 8:11
